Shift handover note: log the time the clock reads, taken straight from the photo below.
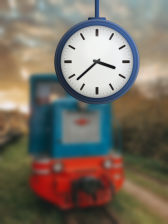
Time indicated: 3:38
